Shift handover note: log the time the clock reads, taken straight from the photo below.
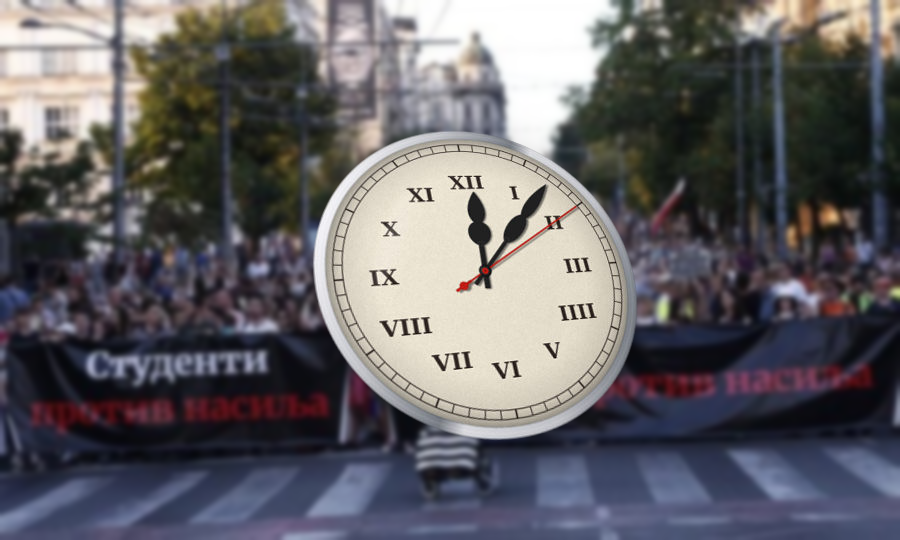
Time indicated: 12:07:10
